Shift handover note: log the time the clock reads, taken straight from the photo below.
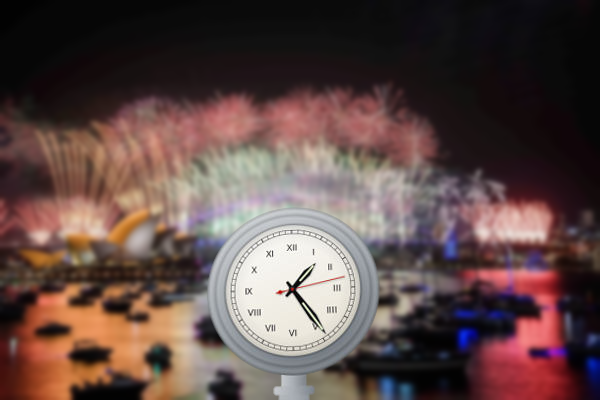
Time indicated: 1:24:13
